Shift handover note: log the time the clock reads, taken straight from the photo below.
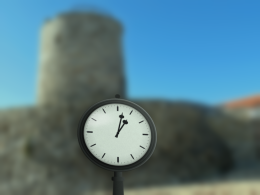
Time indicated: 1:02
